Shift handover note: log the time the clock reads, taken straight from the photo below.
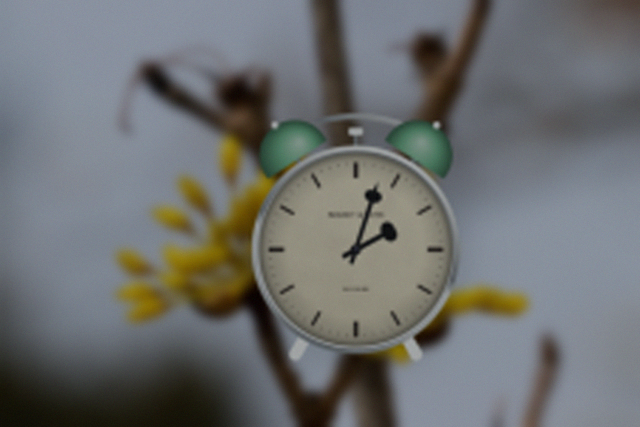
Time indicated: 2:03
